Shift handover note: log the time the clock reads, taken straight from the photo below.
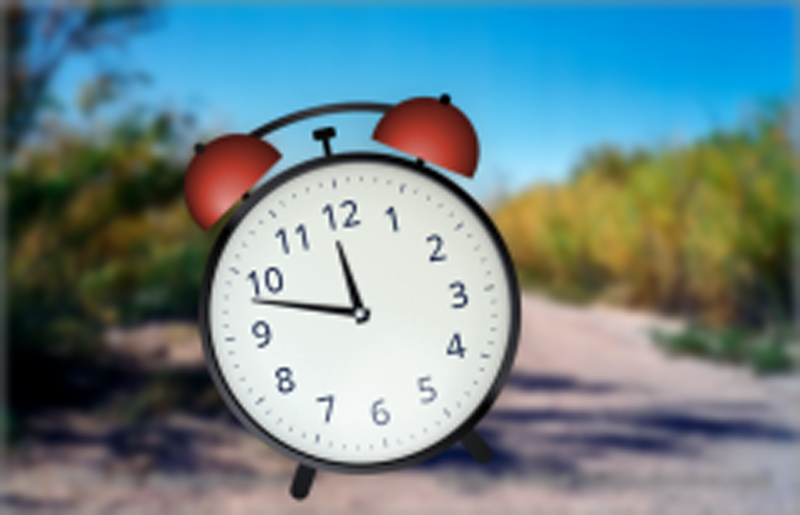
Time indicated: 11:48
